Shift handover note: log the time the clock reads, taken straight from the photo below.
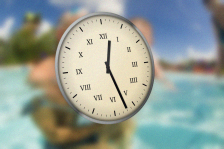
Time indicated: 12:27
